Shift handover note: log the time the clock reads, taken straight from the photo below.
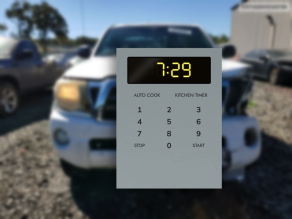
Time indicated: 7:29
